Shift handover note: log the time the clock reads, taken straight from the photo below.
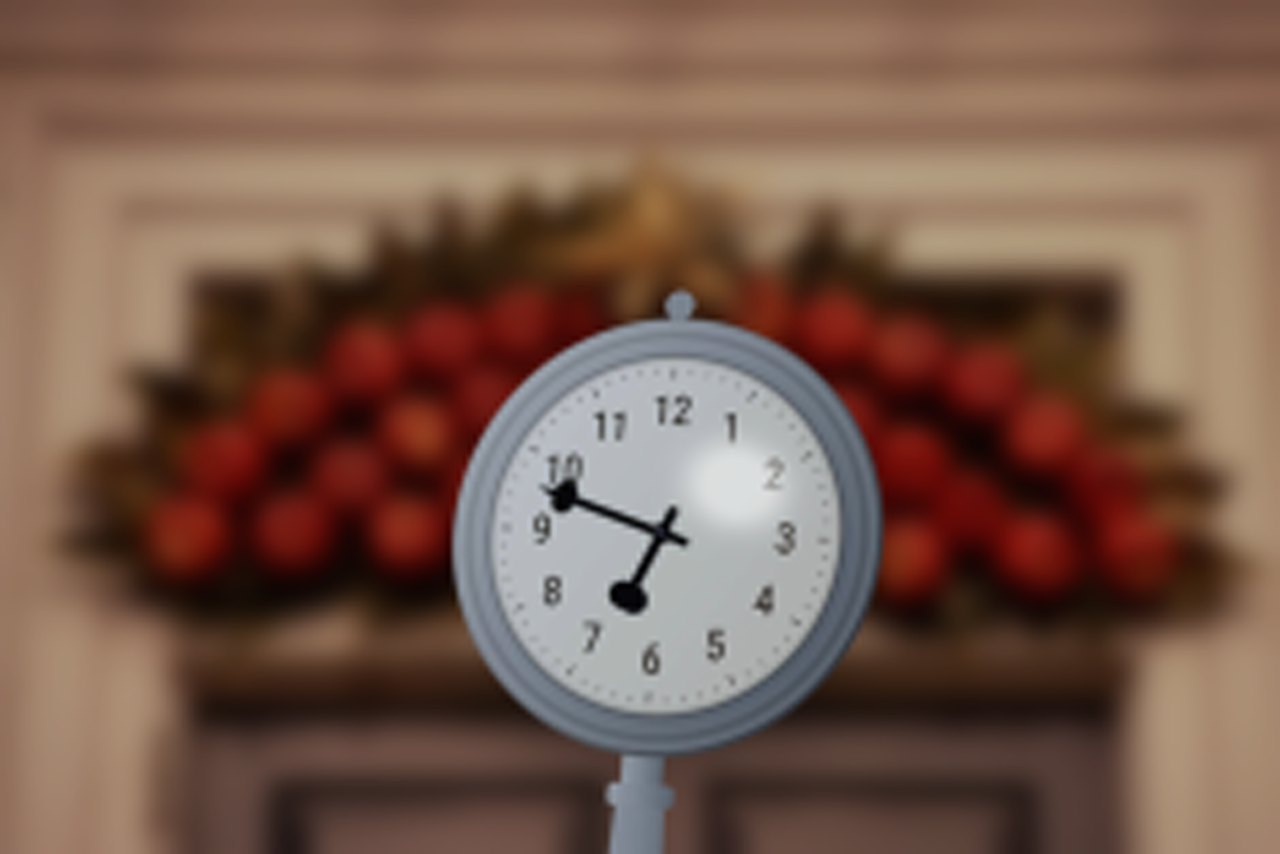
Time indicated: 6:48
